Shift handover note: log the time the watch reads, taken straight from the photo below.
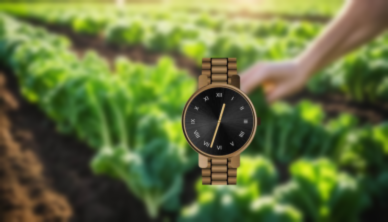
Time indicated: 12:33
